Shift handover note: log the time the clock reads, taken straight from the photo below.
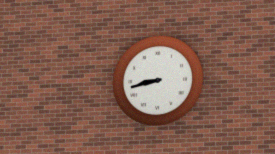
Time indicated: 8:43
